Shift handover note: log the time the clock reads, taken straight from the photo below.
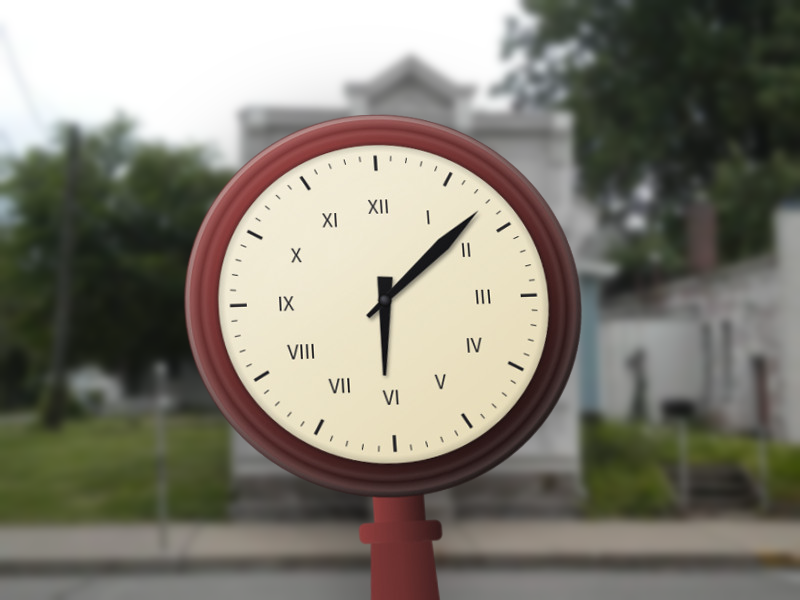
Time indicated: 6:08
